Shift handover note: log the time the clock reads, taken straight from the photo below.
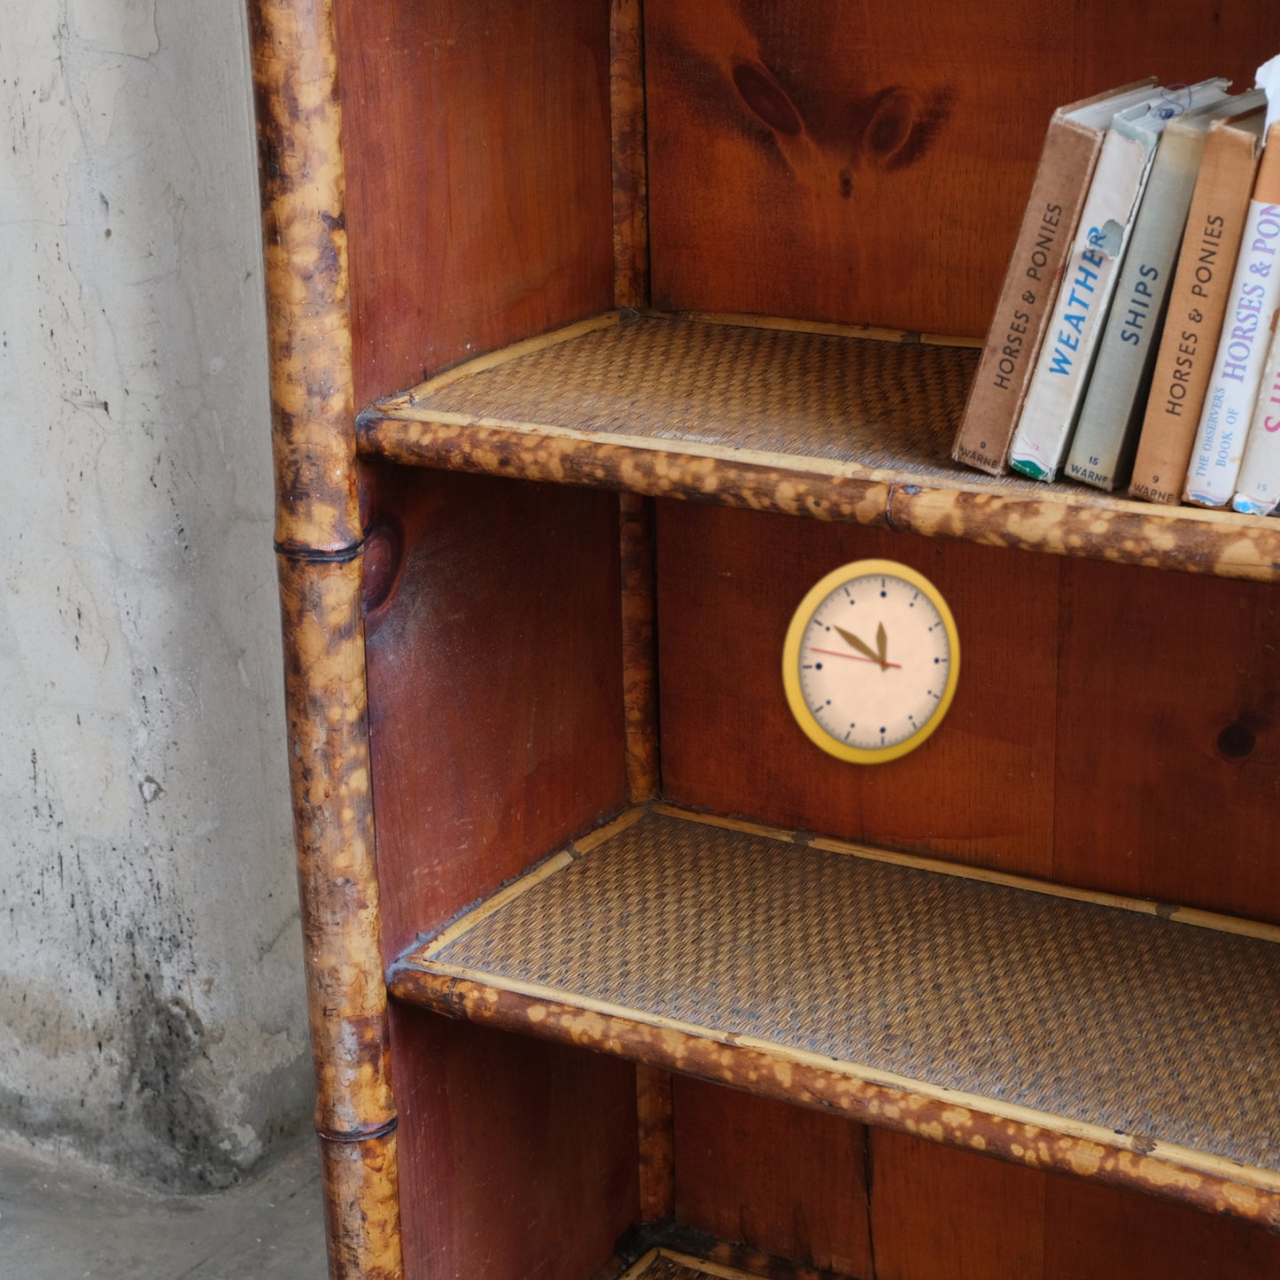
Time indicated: 11:50:47
